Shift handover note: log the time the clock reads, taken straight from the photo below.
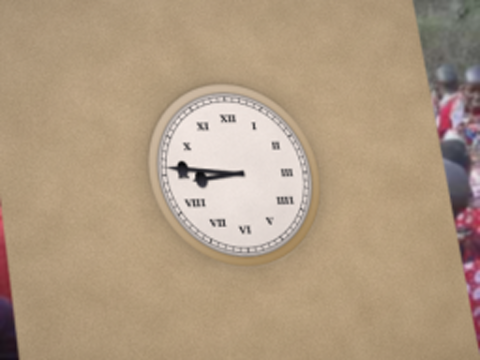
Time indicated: 8:46
